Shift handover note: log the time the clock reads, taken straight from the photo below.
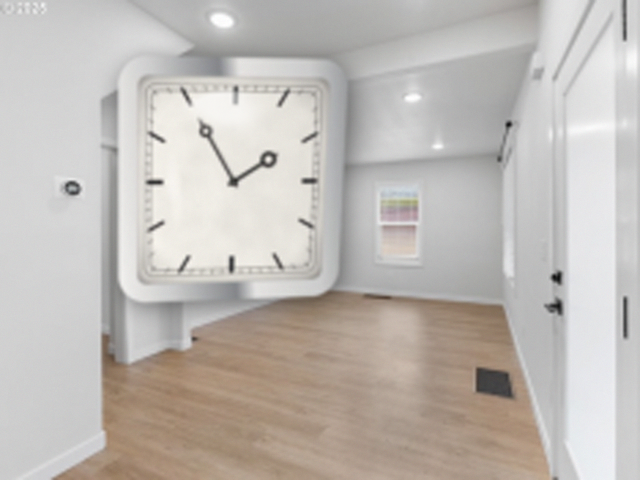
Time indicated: 1:55
